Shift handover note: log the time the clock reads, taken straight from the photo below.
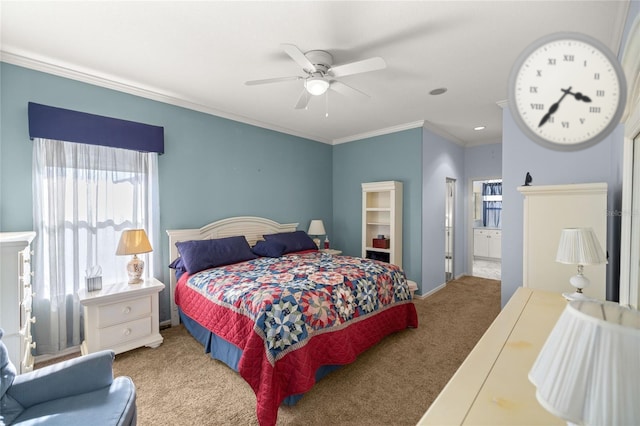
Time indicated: 3:36
